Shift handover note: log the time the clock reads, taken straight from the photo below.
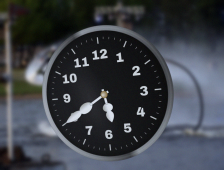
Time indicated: 5:40
